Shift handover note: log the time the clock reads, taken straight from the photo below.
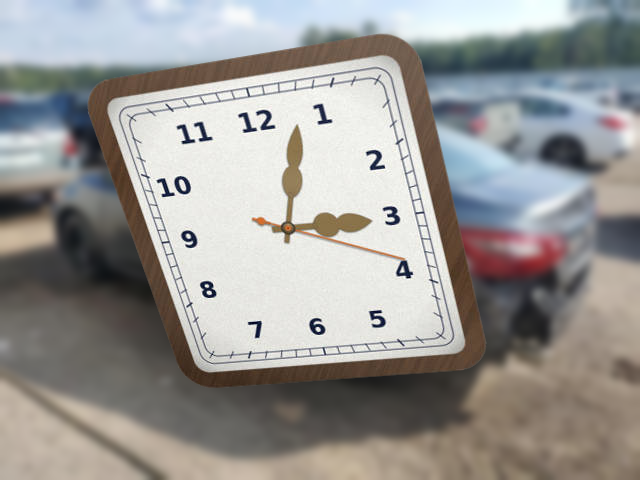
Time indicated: 3:03:19
